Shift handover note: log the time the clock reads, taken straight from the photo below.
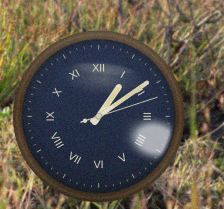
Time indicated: 1:09:12
